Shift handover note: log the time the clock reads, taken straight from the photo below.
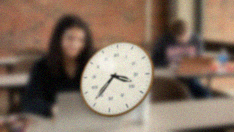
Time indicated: 3:36
